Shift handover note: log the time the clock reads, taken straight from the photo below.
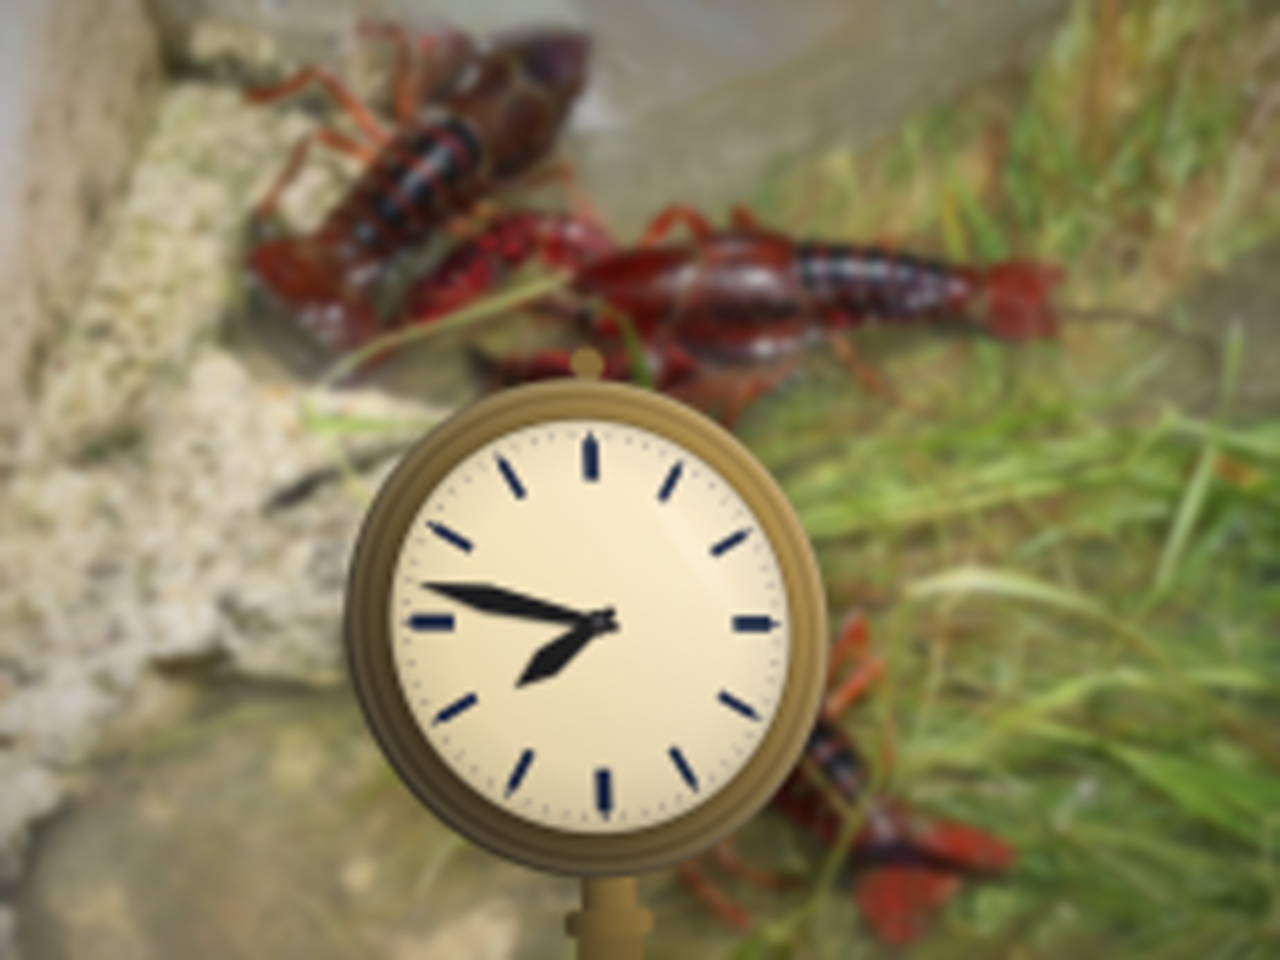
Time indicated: 7:47
